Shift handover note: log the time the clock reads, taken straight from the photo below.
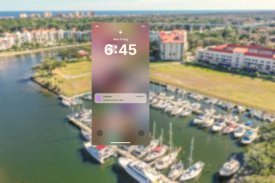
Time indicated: 6:45
